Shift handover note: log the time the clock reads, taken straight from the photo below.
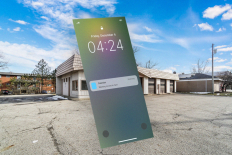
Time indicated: 4:24
